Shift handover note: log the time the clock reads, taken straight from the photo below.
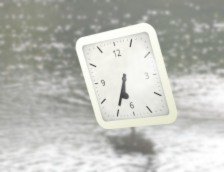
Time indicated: 6:35
